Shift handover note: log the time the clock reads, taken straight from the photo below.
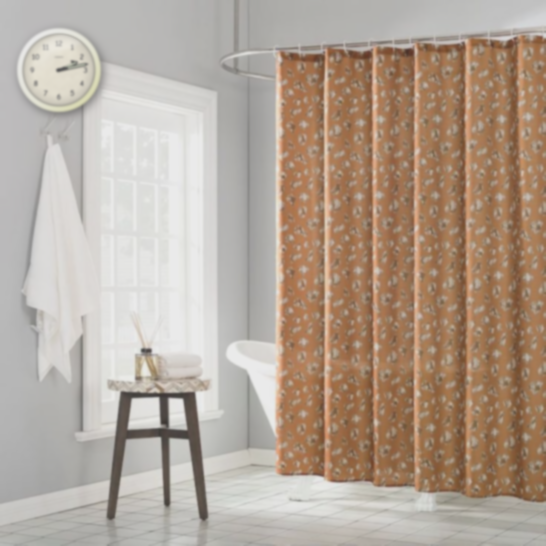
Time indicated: 2:13
